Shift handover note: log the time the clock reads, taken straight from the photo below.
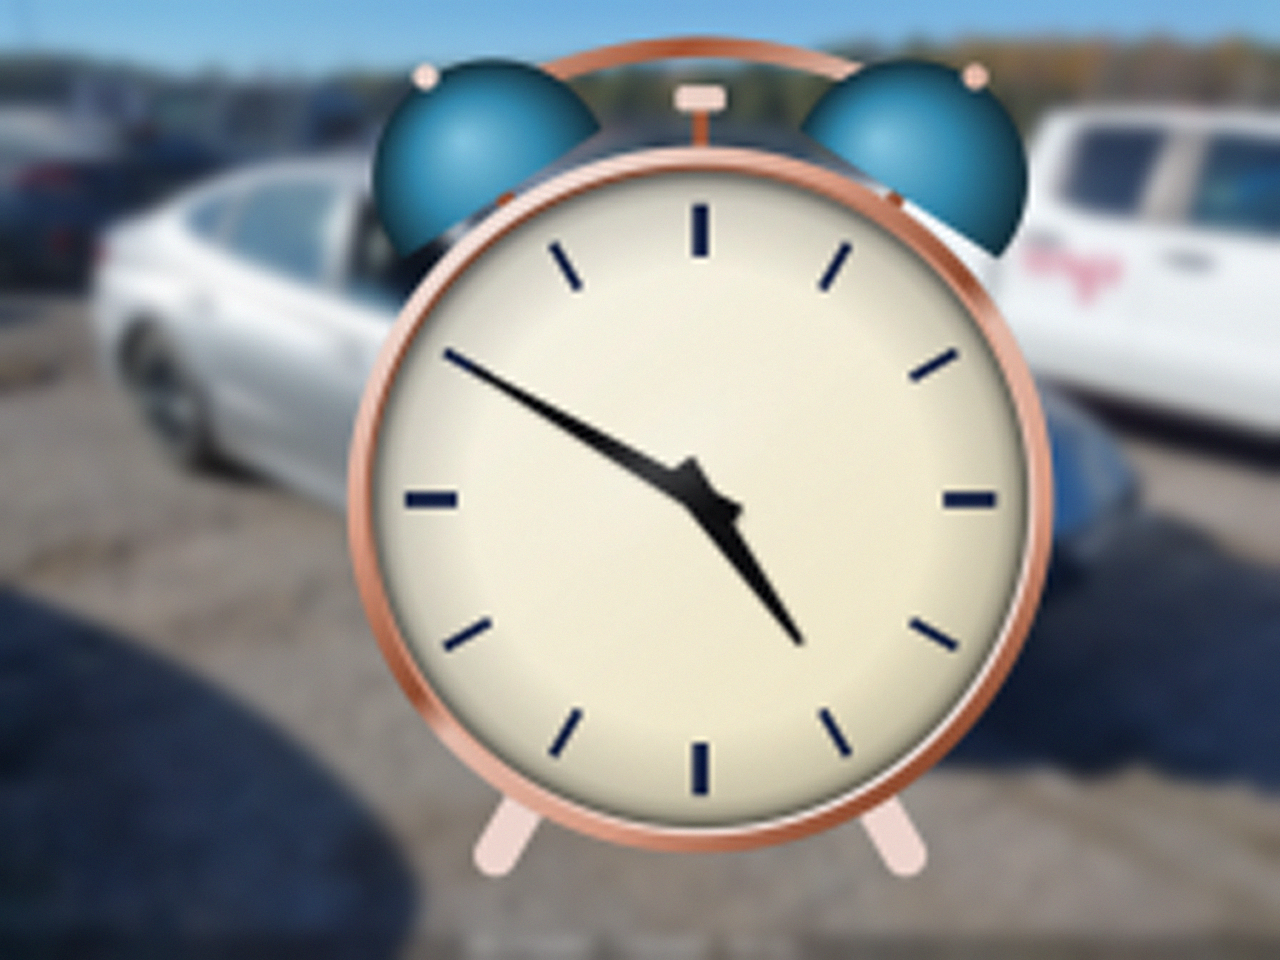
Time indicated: 4:50
